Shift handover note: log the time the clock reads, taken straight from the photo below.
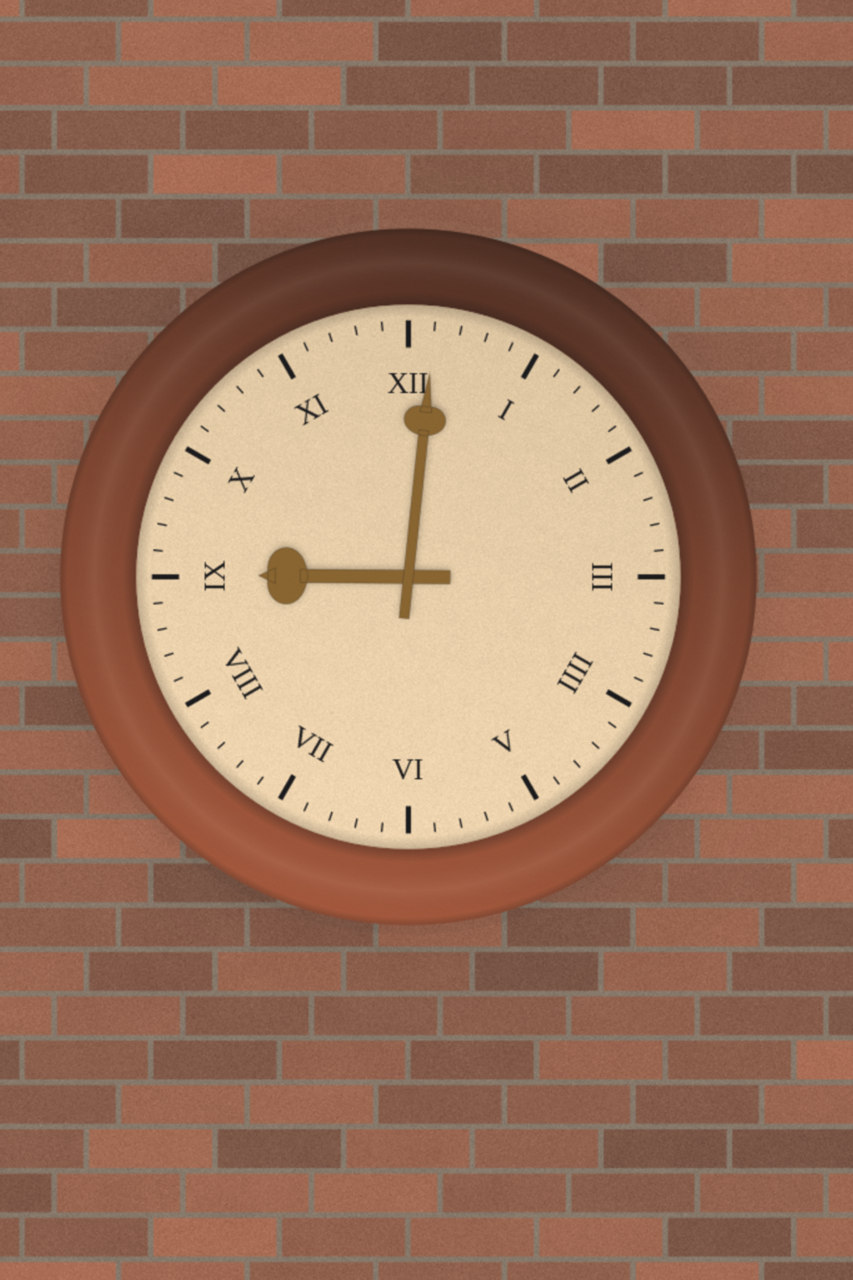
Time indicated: 9:01
